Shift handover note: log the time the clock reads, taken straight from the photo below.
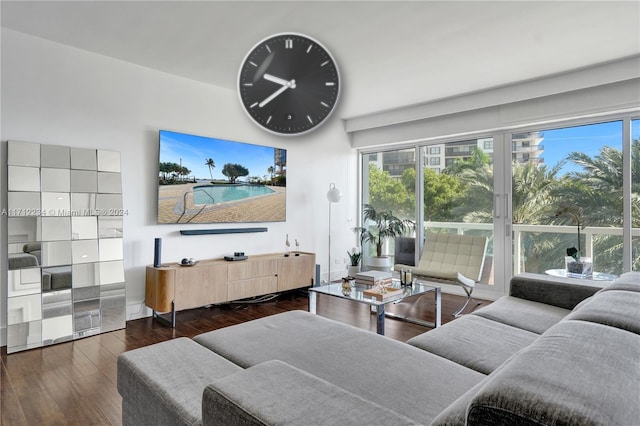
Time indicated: 9:39
